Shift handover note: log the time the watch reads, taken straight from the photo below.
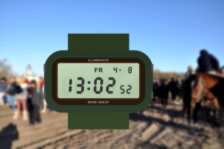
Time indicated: 13:02:52
